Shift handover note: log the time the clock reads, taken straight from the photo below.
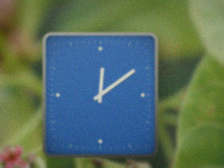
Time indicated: 12:09
